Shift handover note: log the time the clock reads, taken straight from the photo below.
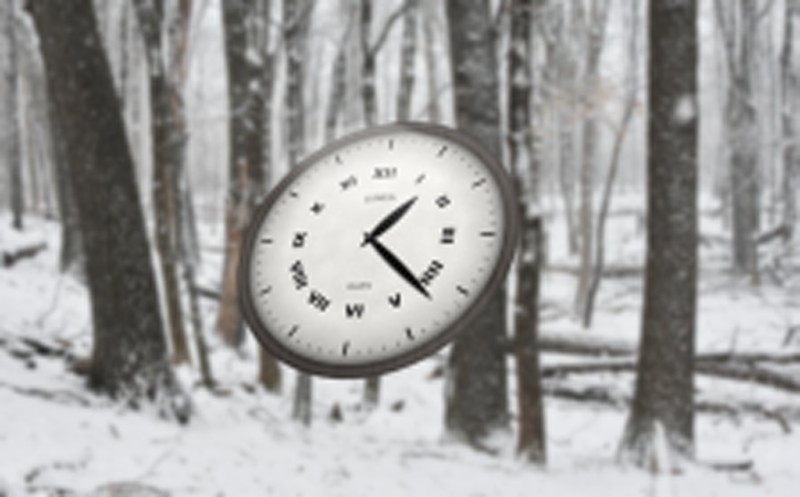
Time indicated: 1:22
